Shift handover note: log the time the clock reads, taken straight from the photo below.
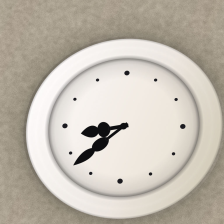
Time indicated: 8:38
